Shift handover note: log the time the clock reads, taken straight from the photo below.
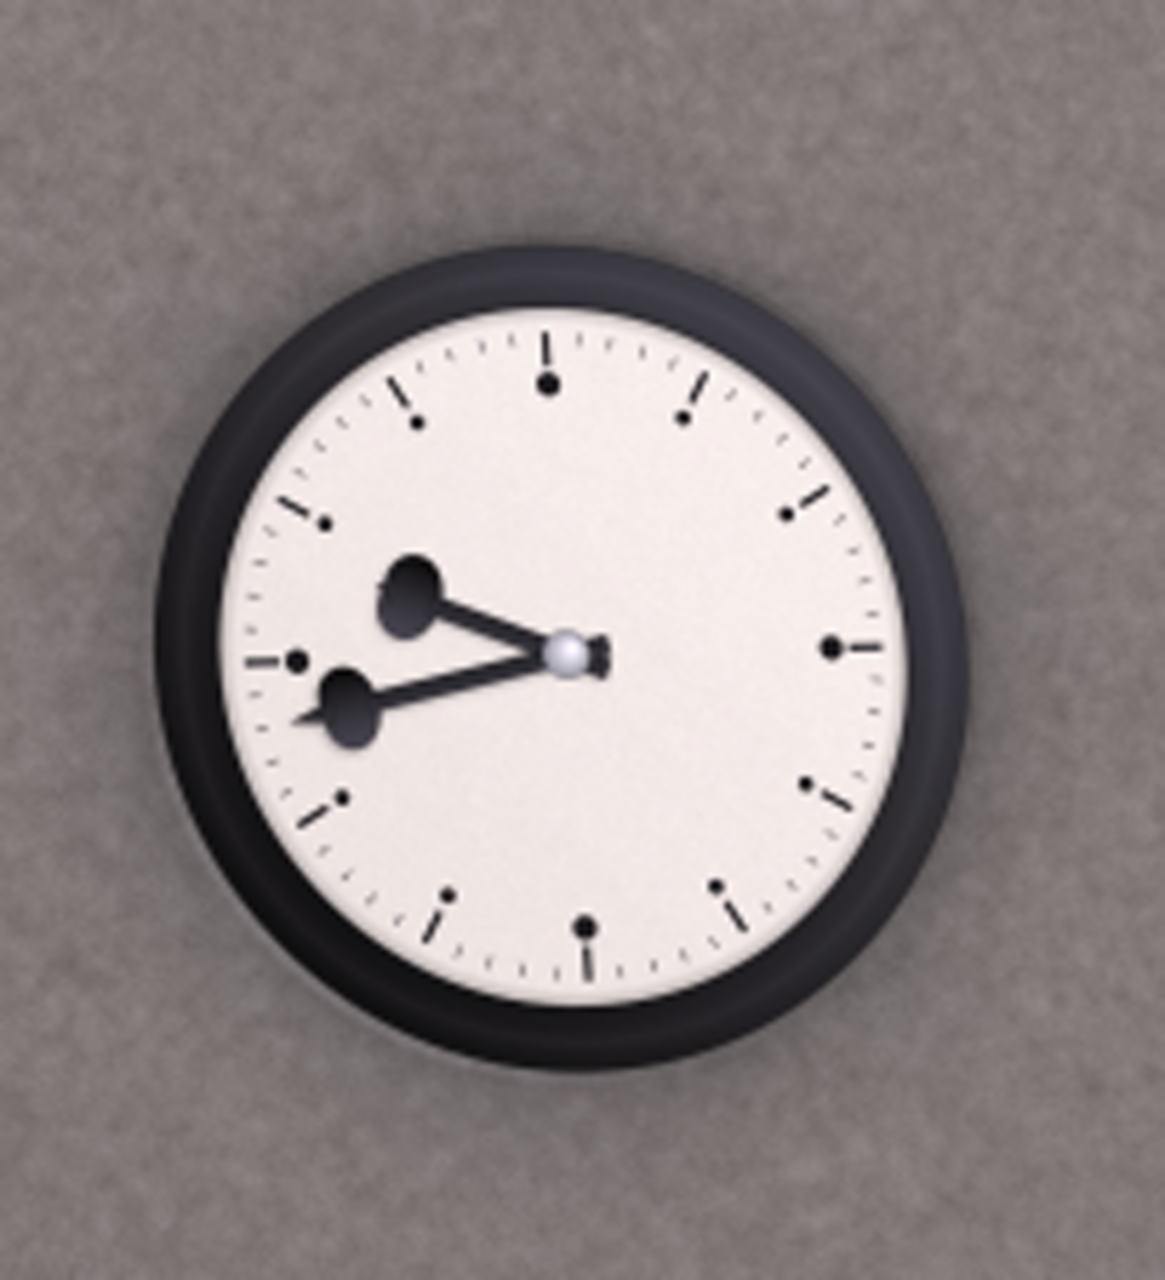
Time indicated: 9:43
